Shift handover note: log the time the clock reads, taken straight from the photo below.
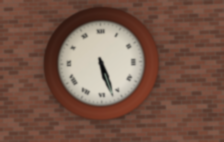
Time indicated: 5:27
